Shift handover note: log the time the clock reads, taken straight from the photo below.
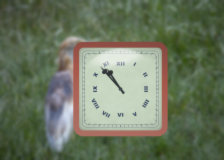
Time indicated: 10:53
